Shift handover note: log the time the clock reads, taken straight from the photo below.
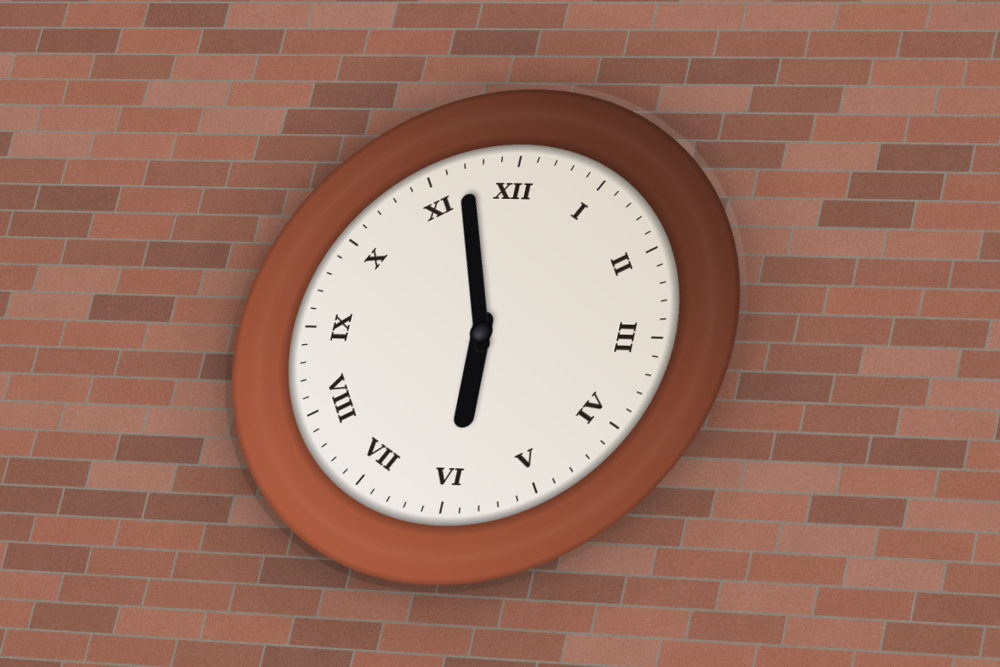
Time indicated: 5:57
